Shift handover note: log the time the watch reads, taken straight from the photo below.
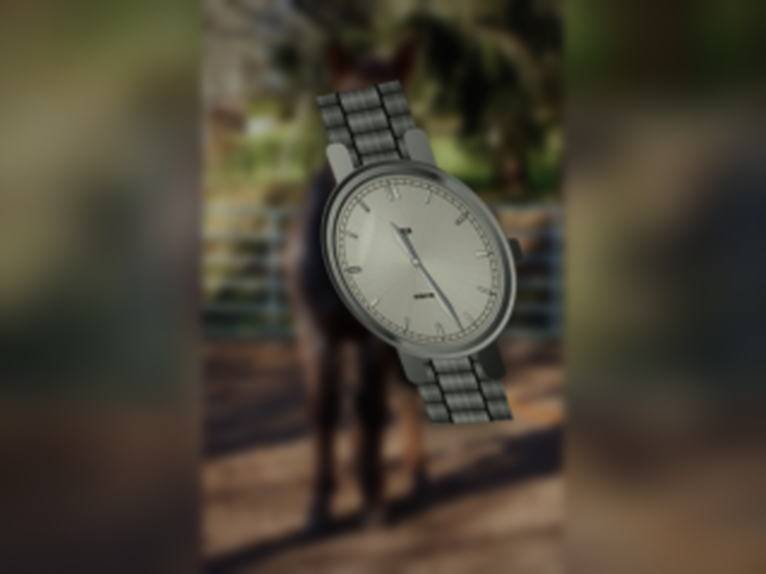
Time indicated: 11:27
